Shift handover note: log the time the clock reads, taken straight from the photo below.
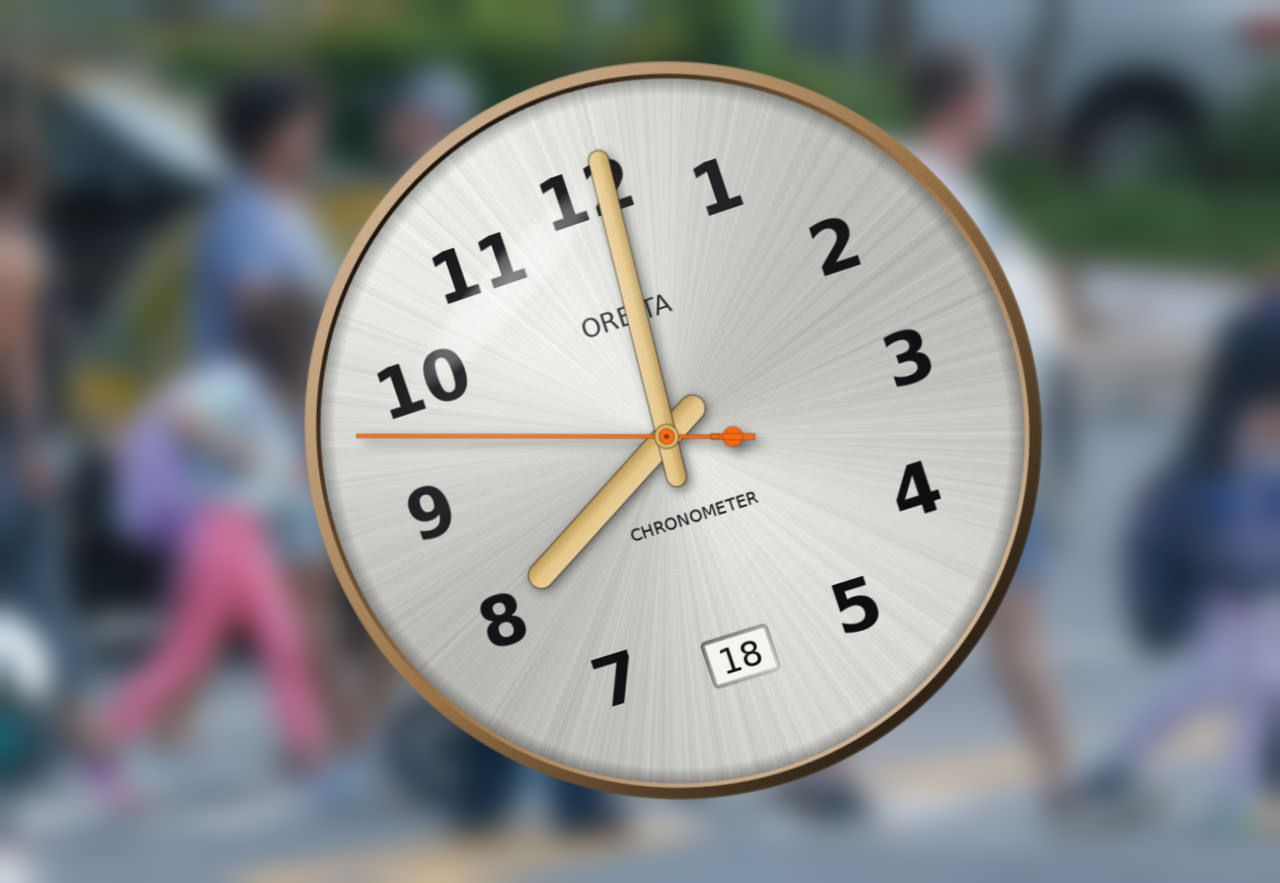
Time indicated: 8:00:48
